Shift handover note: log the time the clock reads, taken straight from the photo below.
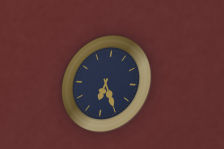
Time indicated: 6:25
